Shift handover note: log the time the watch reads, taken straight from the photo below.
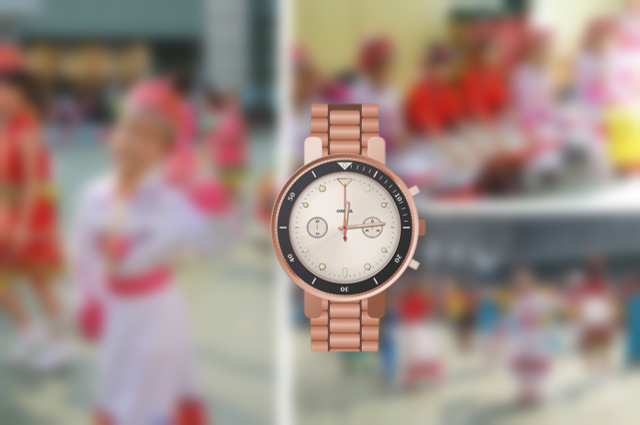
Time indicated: 12:14
